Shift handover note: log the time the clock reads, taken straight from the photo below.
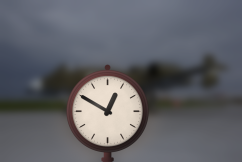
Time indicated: 12:50
